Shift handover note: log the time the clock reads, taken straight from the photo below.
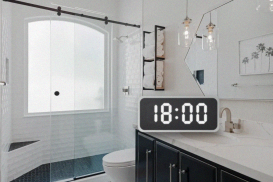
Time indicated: 18:00
